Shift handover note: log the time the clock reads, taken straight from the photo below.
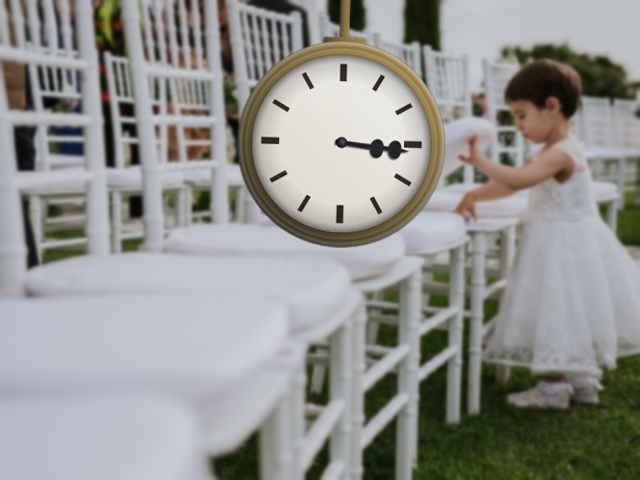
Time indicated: 3:16
